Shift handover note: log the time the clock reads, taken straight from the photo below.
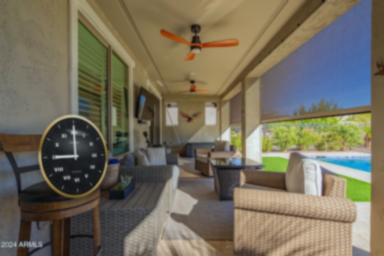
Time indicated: 9:00
